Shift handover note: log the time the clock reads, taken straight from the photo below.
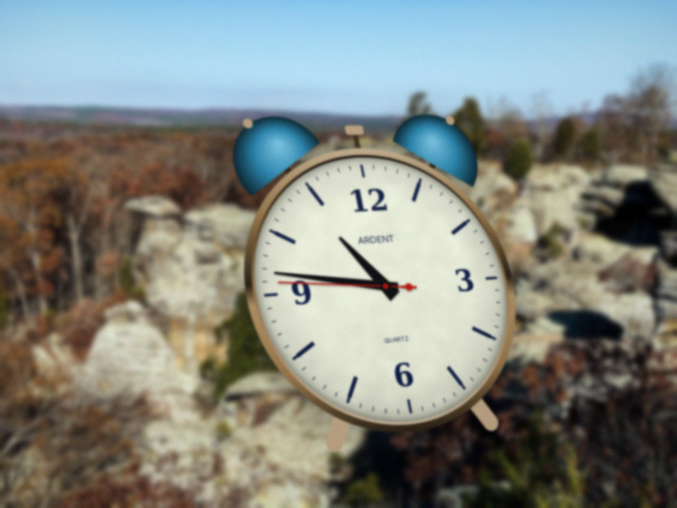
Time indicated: 10:46:46
